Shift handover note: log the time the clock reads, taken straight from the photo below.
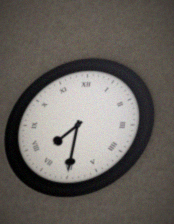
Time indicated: 7:30
